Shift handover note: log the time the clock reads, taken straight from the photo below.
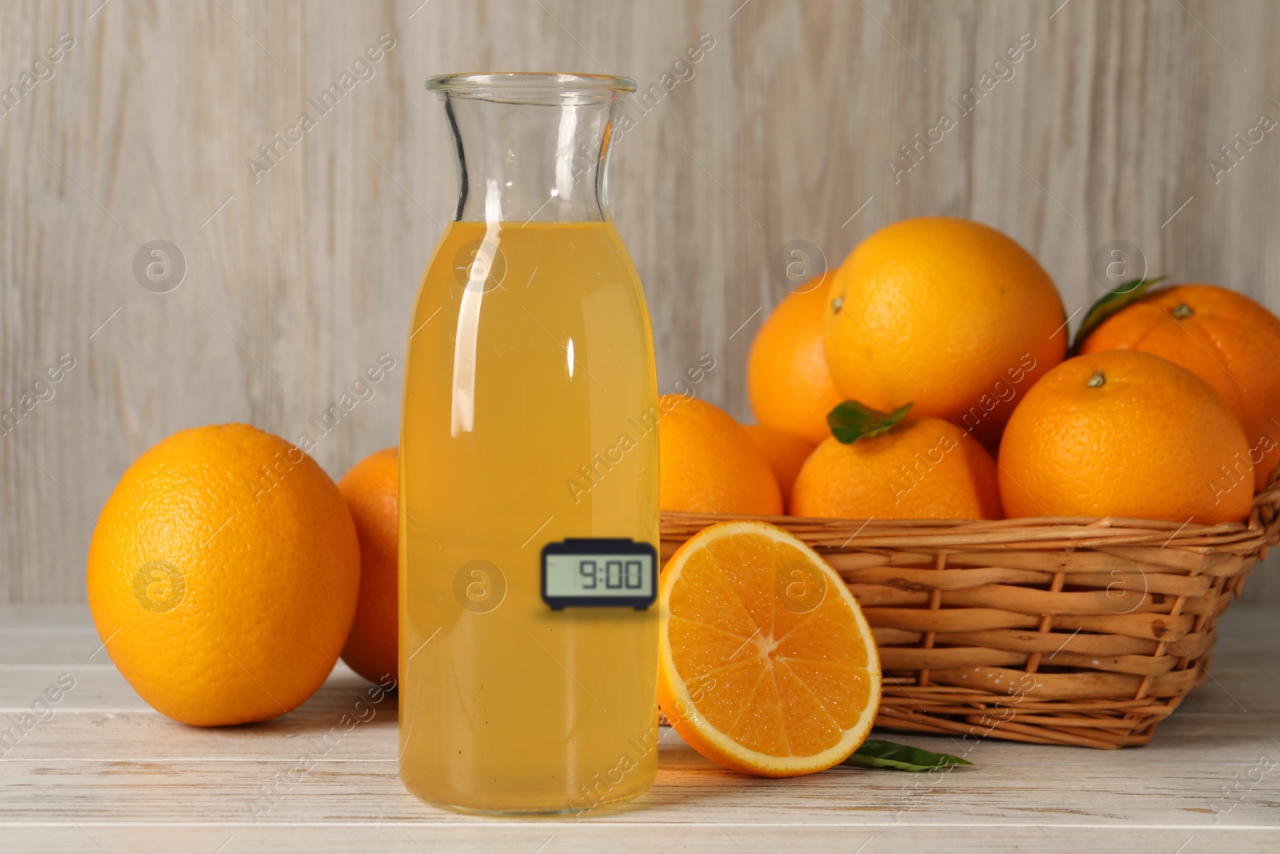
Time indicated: 9:00
